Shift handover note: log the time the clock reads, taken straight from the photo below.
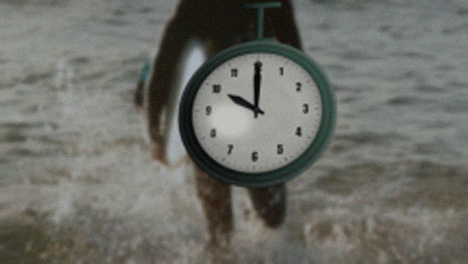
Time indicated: 10:00
